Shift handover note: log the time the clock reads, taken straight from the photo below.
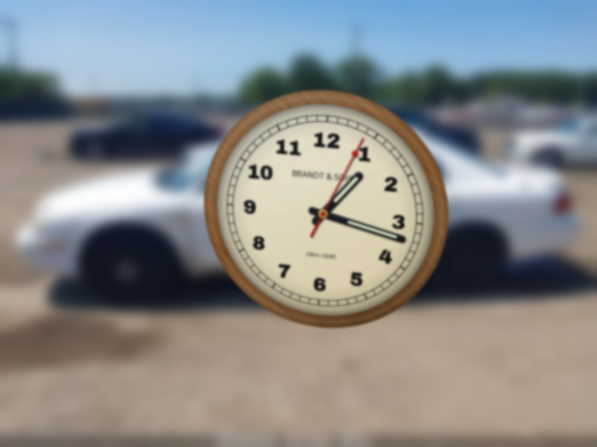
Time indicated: 1:17:04
